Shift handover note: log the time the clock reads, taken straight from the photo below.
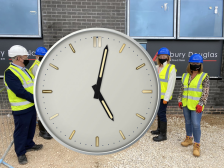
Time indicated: 5:02
